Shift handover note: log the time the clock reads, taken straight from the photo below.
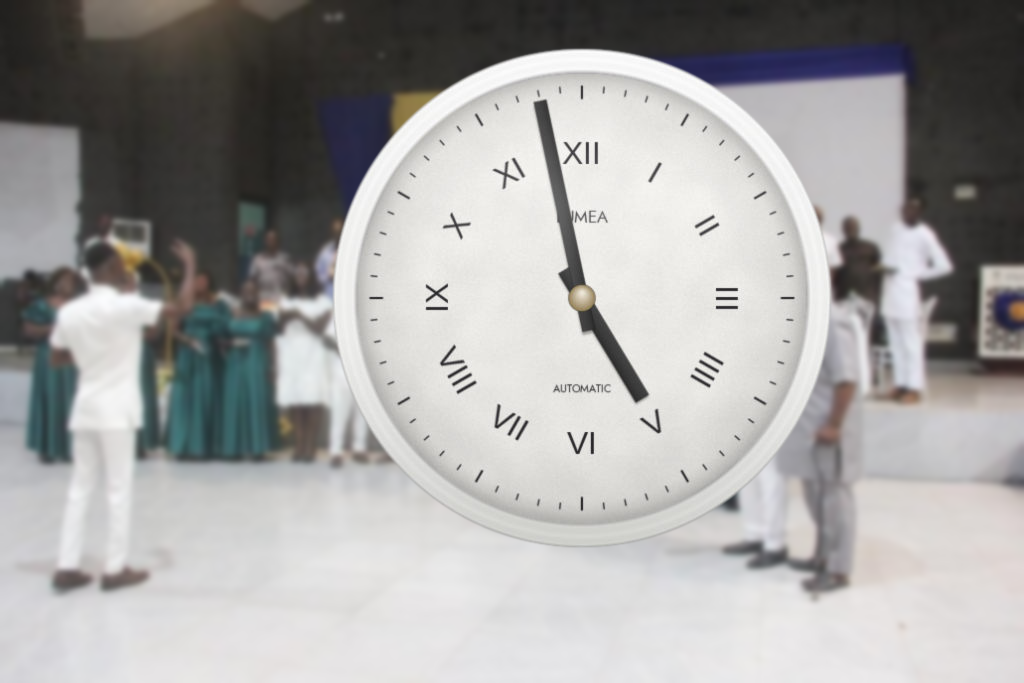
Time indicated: 4:58
